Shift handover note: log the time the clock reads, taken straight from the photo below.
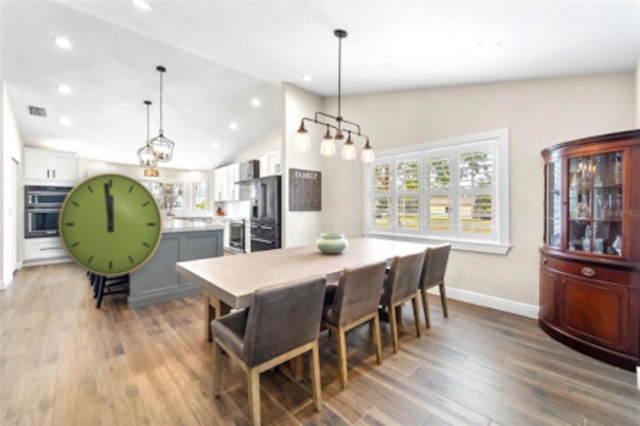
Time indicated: 11:59
